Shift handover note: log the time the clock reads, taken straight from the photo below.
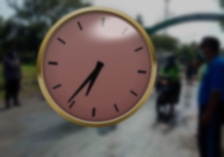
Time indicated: 6:36
